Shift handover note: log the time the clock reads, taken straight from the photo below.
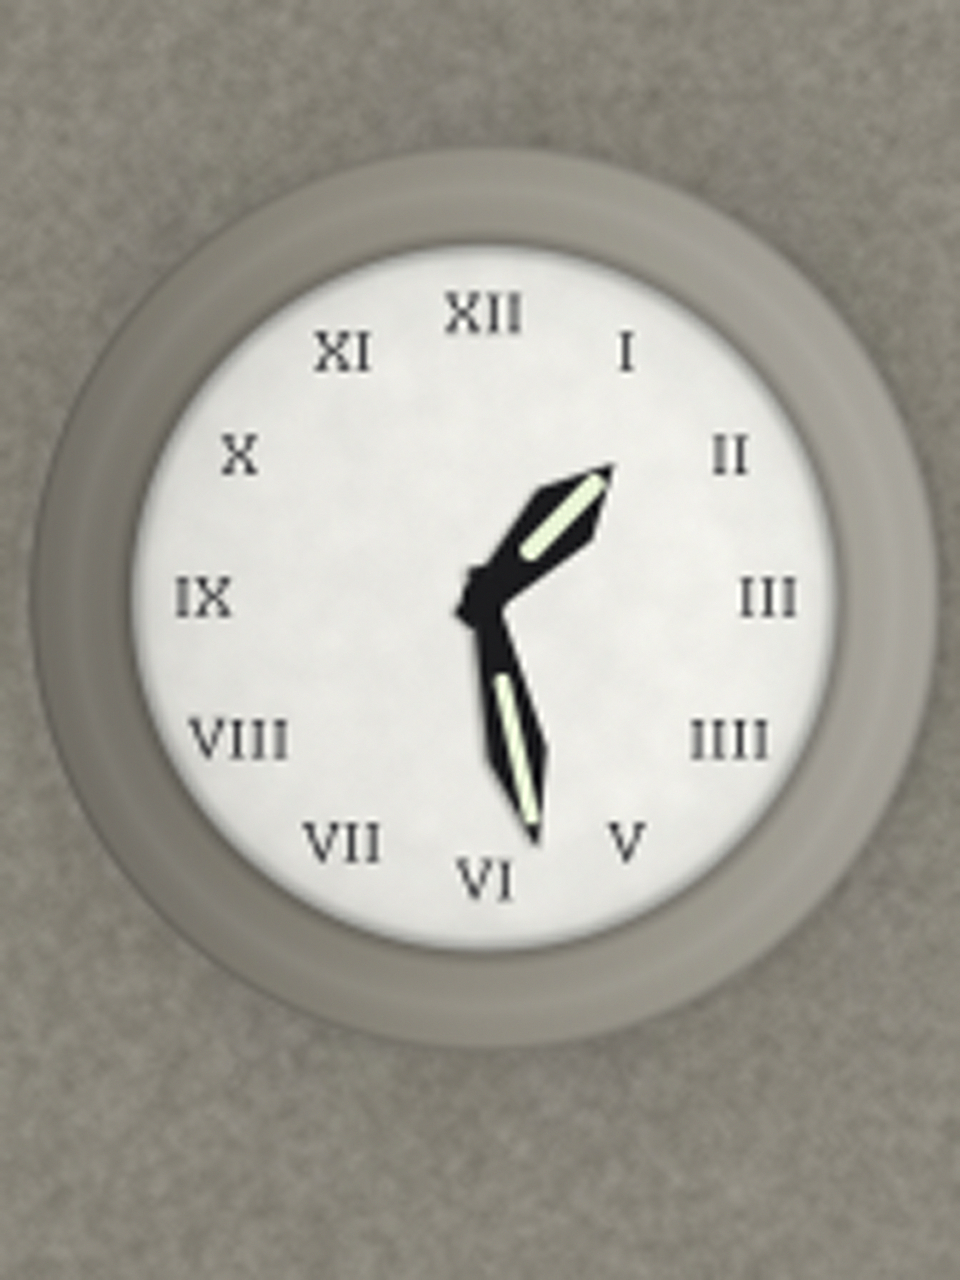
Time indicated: 1:28
